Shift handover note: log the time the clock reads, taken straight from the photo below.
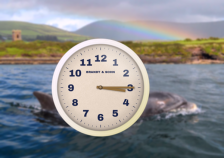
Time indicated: 3:15
